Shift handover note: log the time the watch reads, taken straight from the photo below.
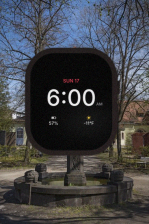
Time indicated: 6:00
